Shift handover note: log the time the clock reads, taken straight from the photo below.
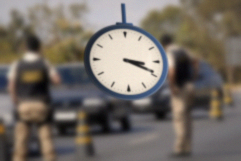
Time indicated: 3:19
